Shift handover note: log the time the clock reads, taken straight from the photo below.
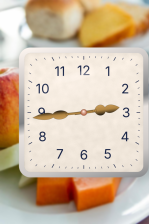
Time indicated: 2:44
